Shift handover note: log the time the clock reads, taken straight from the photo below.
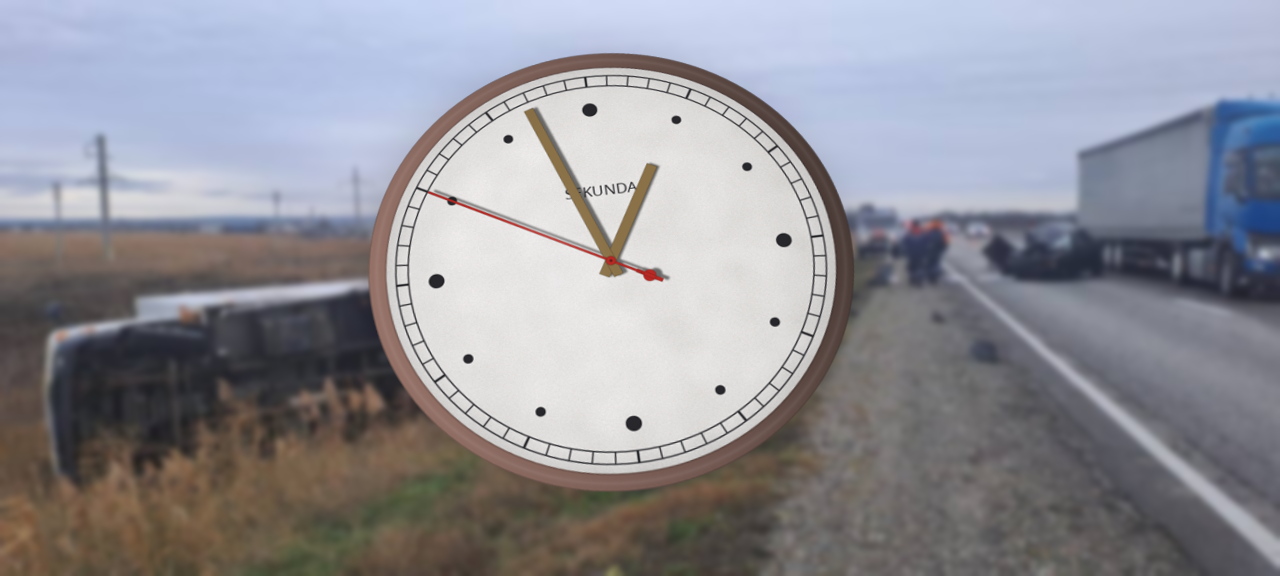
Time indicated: 12:56:50
